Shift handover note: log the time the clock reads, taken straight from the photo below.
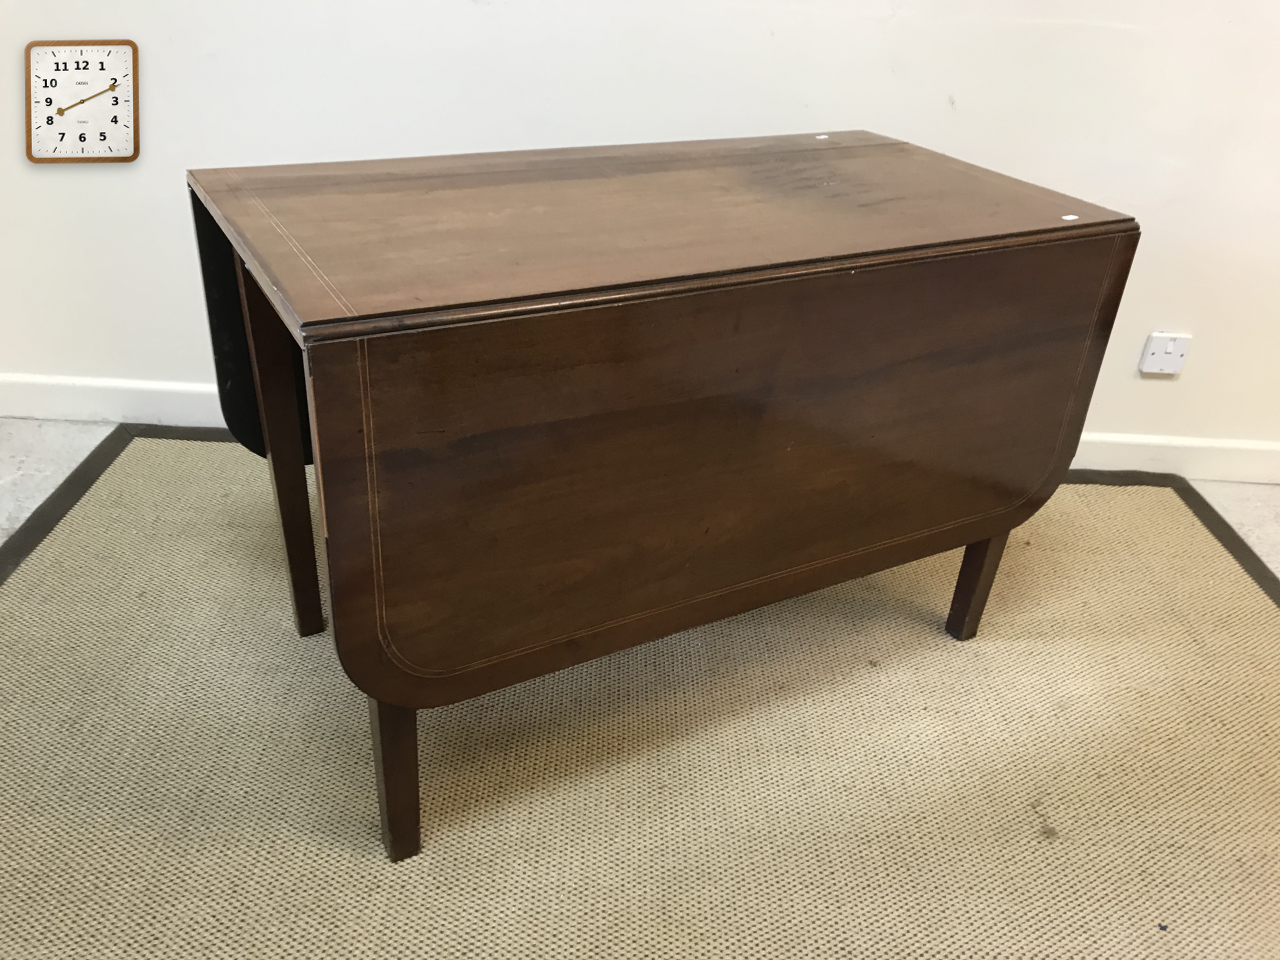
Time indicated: 8:11
